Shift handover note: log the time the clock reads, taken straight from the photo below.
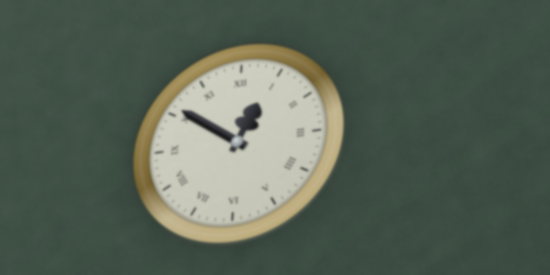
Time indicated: 12:51
